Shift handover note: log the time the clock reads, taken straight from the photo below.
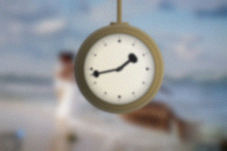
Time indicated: 1:43
